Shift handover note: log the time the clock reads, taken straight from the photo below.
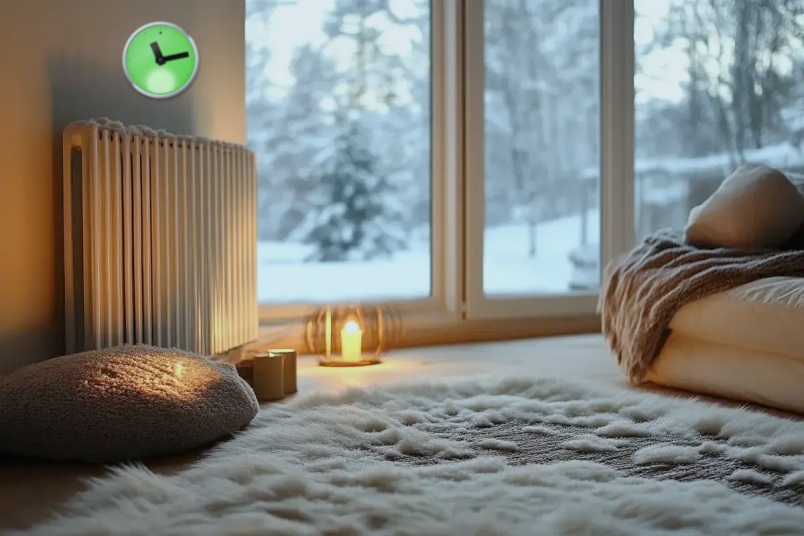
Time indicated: 11:13
